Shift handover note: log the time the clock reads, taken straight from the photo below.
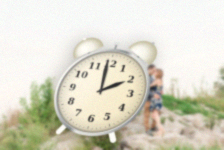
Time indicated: 1:59
